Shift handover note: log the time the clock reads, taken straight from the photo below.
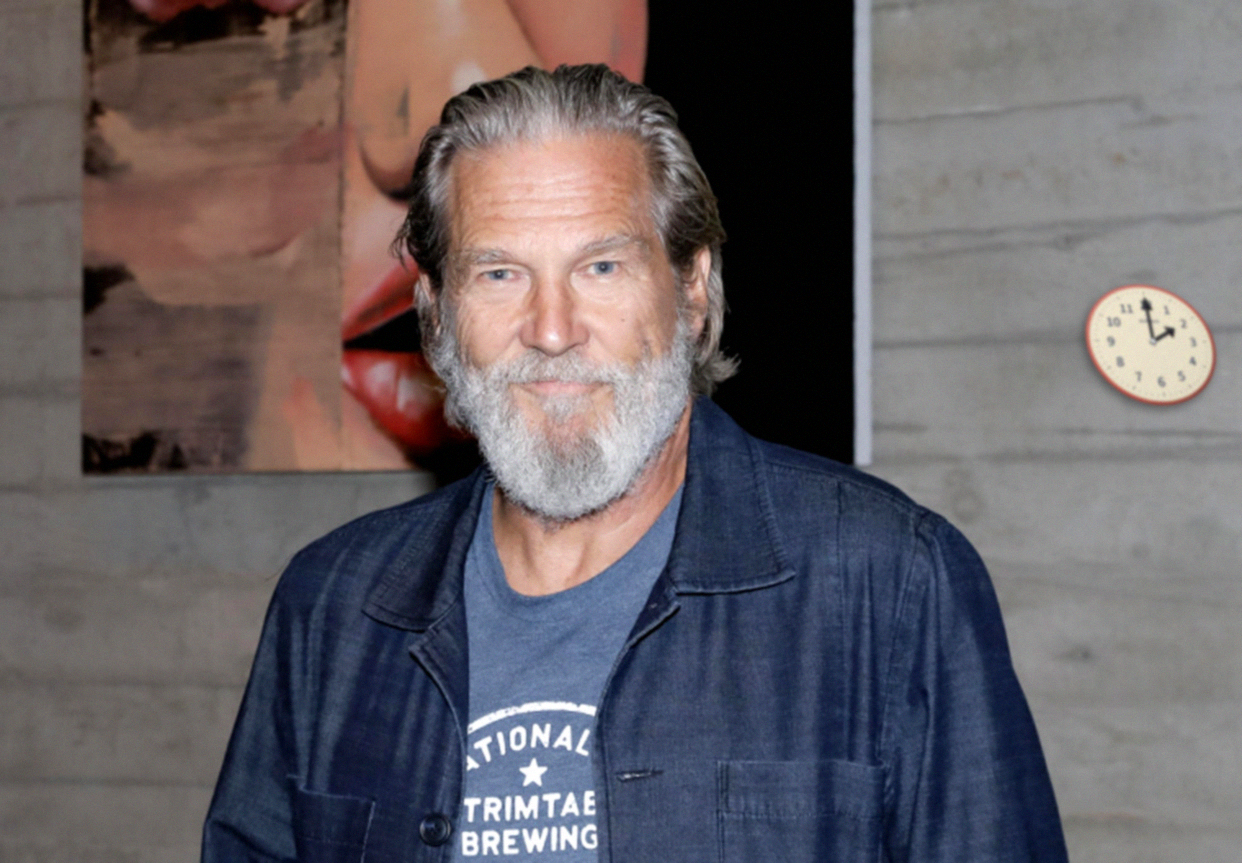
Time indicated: 2:00
